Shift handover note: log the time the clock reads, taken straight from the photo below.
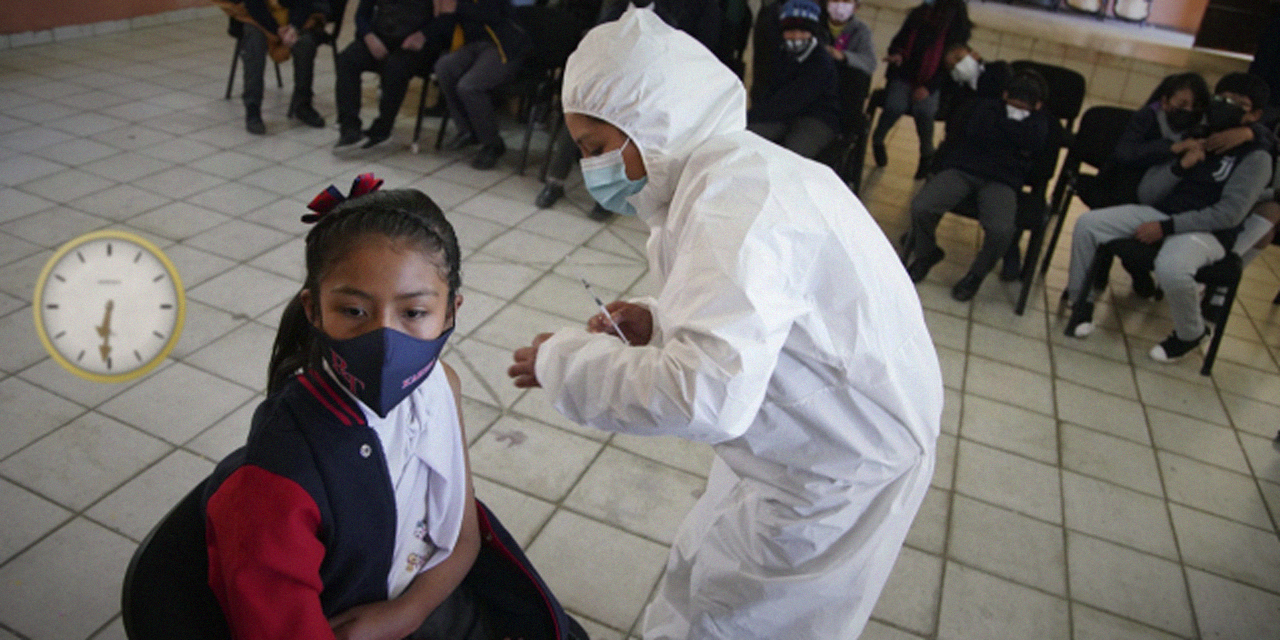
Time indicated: 6:31
